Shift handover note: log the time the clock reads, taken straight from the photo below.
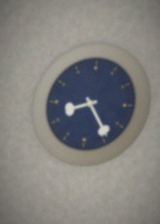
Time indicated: 8:24
